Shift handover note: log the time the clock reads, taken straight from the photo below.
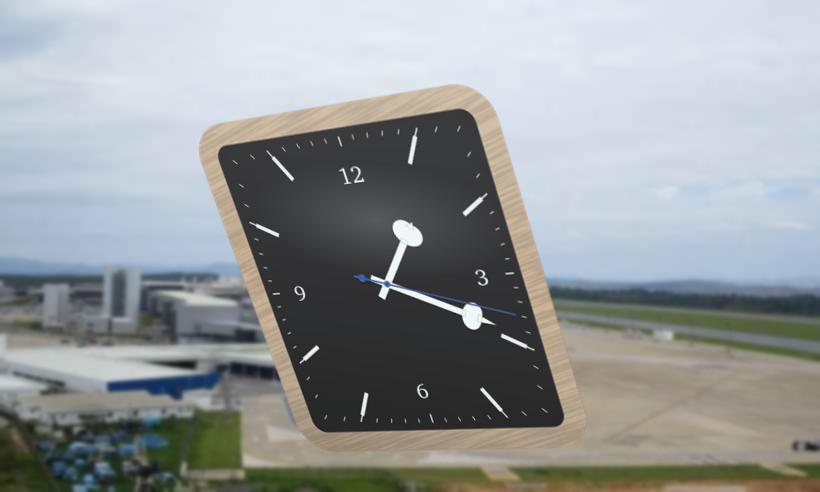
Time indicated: 1:19:18
